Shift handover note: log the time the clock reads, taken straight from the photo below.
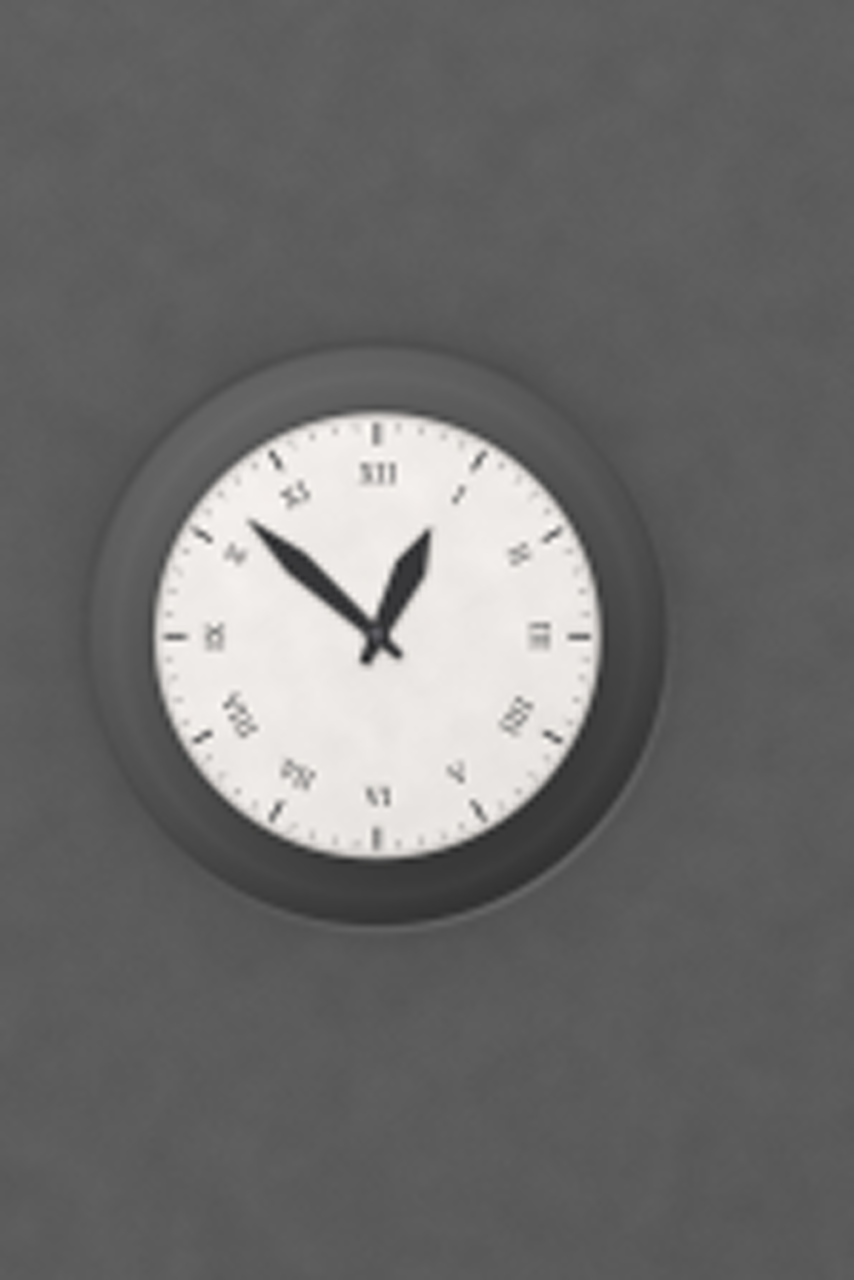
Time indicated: 12:52
